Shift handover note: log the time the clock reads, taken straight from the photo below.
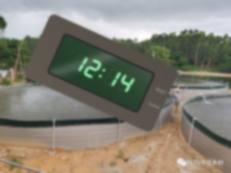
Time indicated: 12:14
